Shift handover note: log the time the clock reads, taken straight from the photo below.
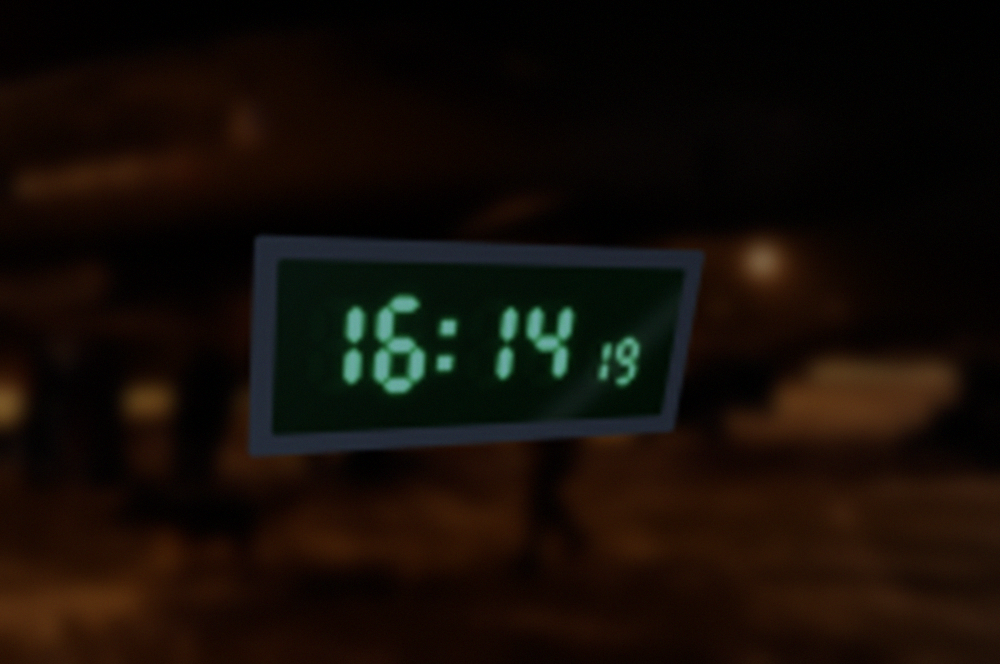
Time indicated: 16:14:19
